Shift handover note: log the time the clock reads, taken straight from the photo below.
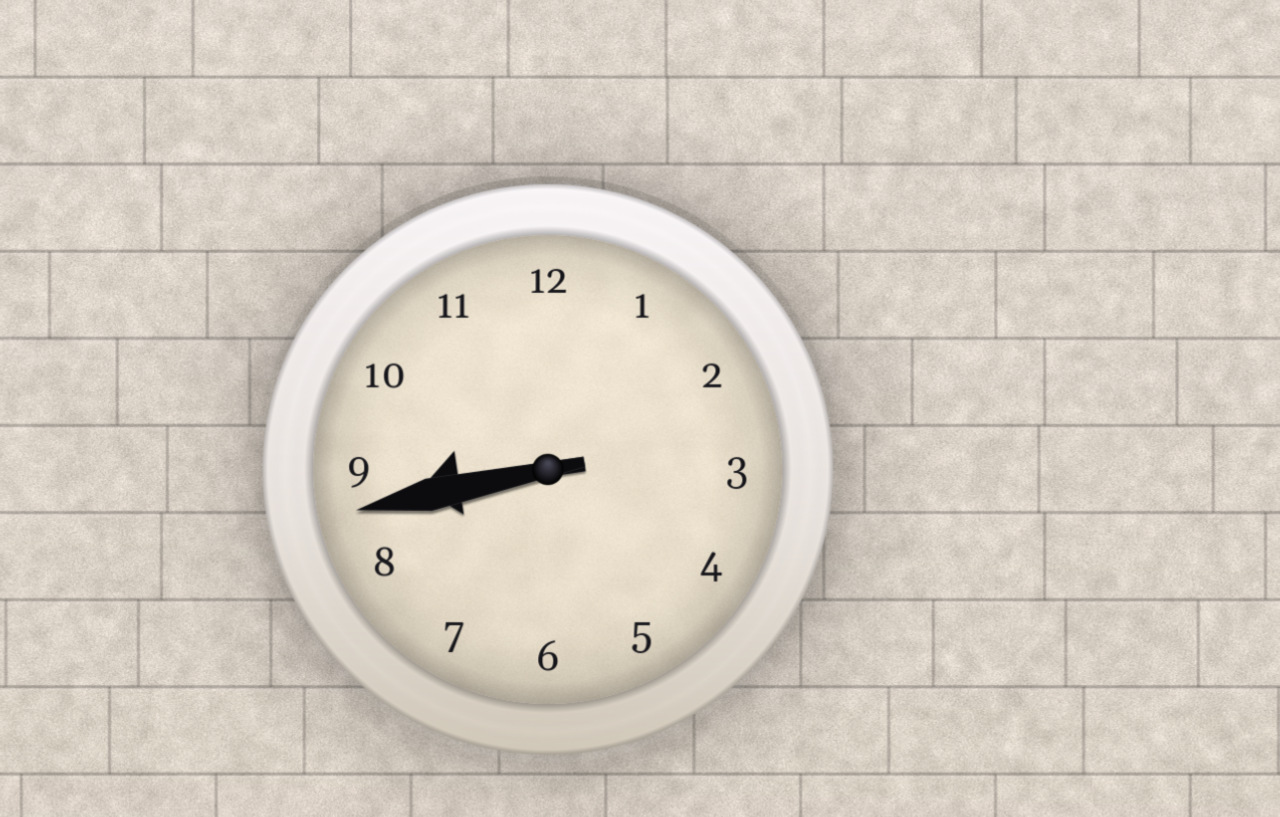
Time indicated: 8:43
